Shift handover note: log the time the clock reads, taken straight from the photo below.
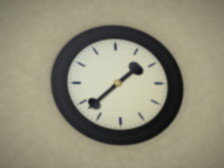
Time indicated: 1:38
